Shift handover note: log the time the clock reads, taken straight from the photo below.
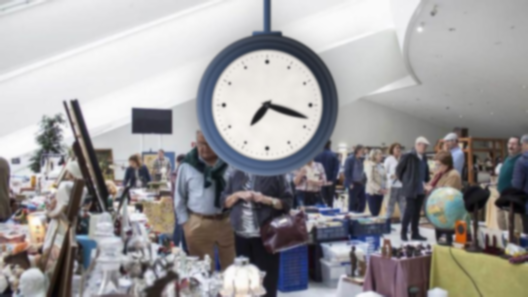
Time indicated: 7:18
